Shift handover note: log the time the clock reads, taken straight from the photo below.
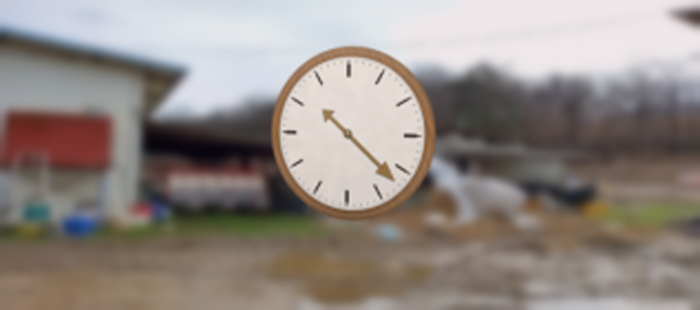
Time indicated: 10:22
